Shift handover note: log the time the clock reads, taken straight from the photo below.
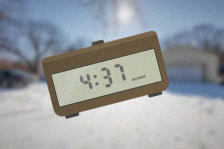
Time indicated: 4:37
